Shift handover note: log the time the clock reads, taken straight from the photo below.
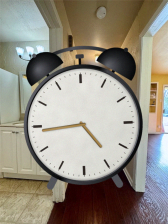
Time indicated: 4:44
